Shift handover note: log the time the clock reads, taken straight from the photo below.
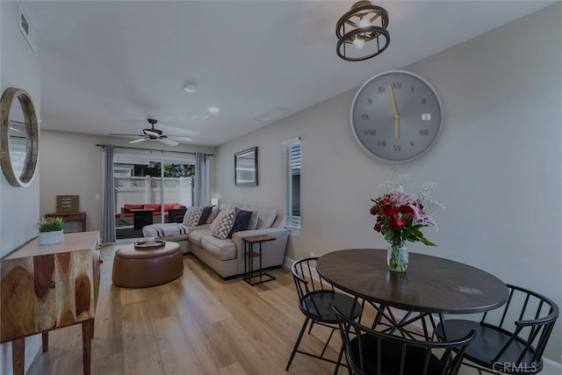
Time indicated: 5:58
